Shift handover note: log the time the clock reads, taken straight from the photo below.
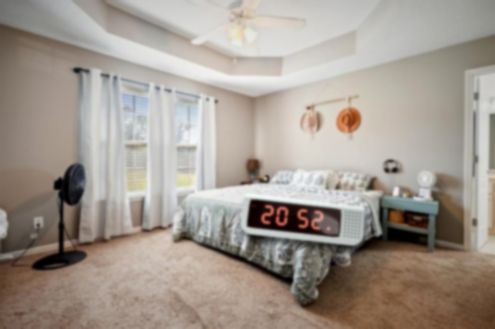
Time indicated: 20:52
